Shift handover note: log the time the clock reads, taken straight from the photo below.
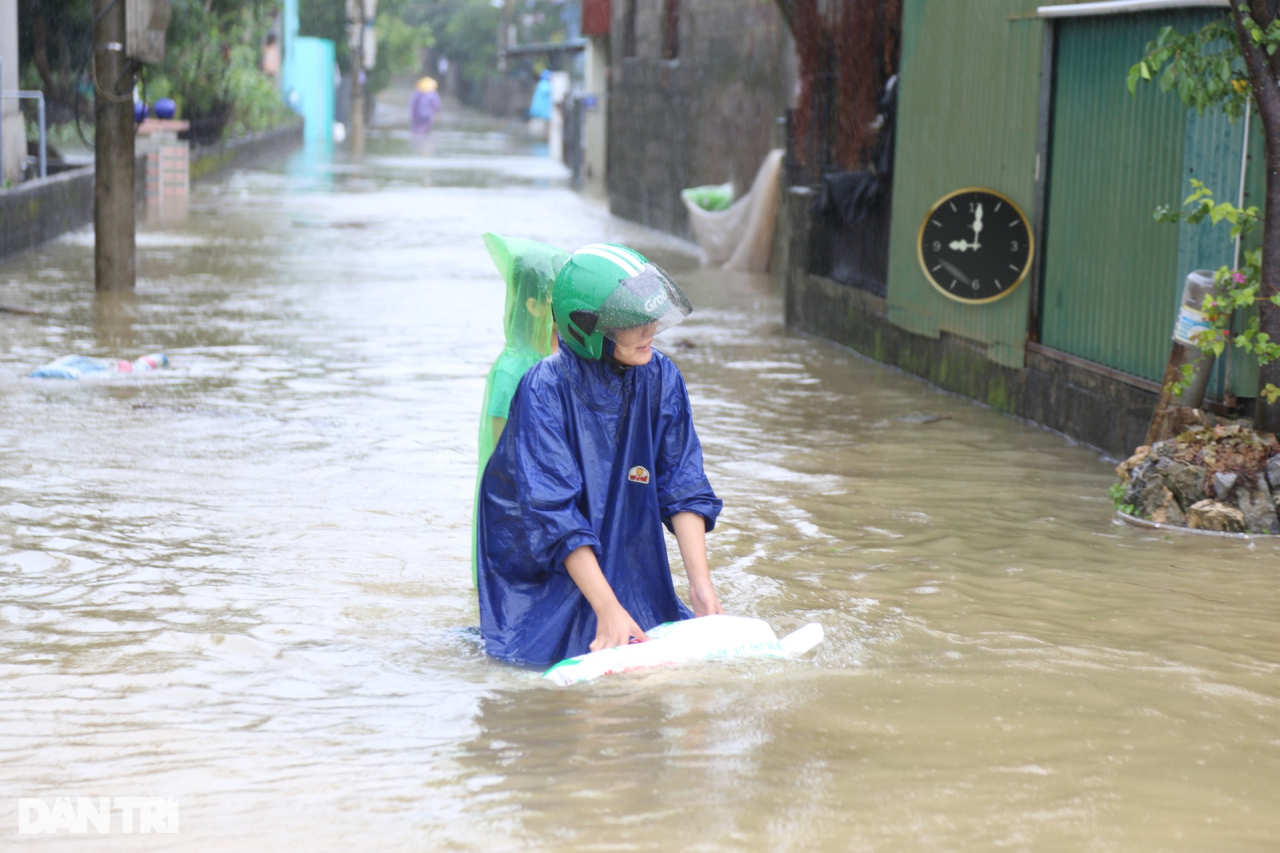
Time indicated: 9:01
